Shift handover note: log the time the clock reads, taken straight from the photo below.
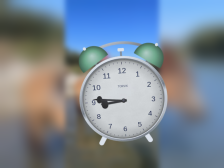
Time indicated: 8:46
